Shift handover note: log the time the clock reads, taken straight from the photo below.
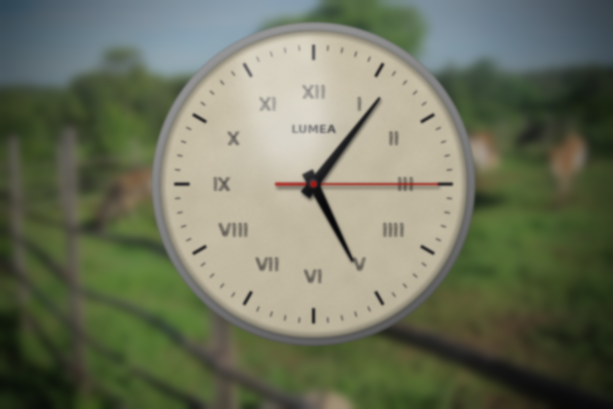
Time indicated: 5:06:15
